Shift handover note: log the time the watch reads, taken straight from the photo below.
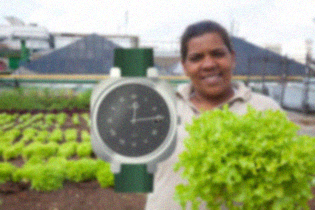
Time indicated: 12:14
